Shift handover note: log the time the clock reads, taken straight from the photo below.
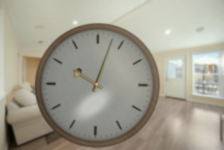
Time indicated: 10:03
